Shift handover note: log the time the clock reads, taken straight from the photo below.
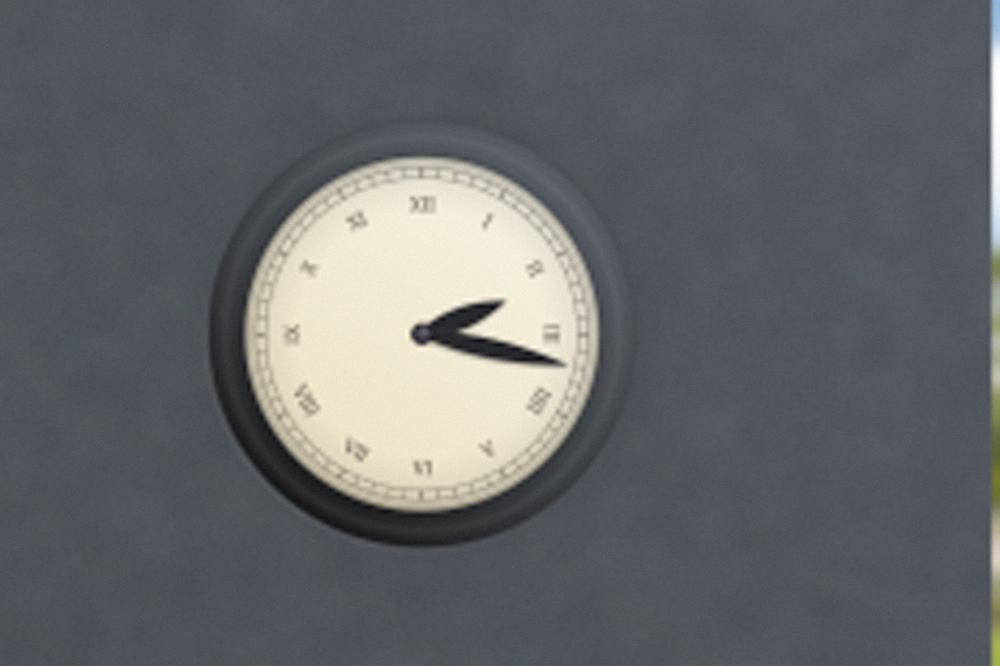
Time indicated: 2:17
